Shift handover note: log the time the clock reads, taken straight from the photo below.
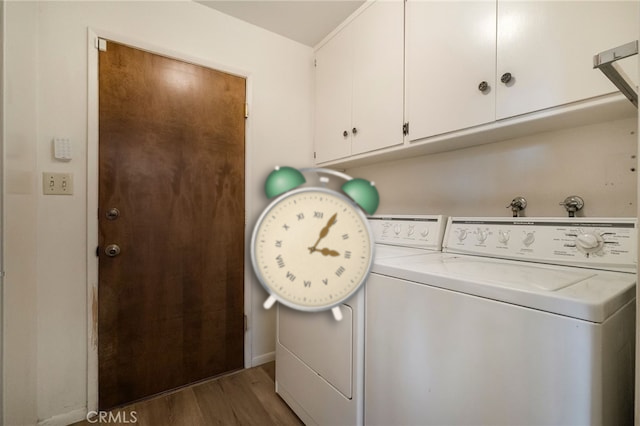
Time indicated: 3:04
